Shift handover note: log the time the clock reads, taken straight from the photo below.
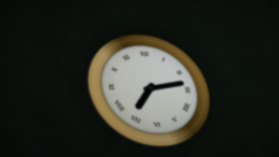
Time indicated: 7:13
